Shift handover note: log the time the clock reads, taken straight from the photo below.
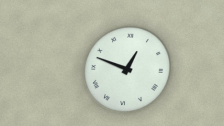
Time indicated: 12:48
